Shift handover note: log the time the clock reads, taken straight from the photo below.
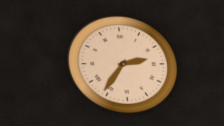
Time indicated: 2:36
